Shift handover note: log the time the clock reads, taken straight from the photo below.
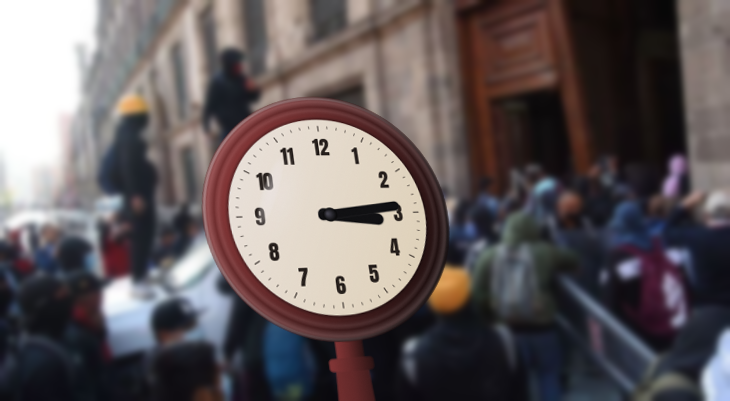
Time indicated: 3:14
